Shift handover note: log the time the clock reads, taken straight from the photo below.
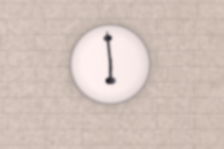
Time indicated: 5:59
